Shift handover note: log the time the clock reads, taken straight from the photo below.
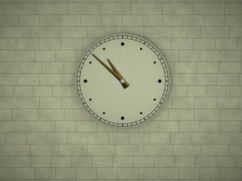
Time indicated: 10:52
